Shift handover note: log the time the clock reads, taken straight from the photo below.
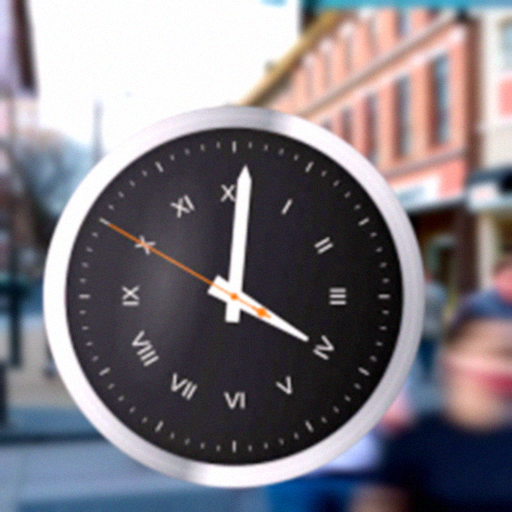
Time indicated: 4:00:50
